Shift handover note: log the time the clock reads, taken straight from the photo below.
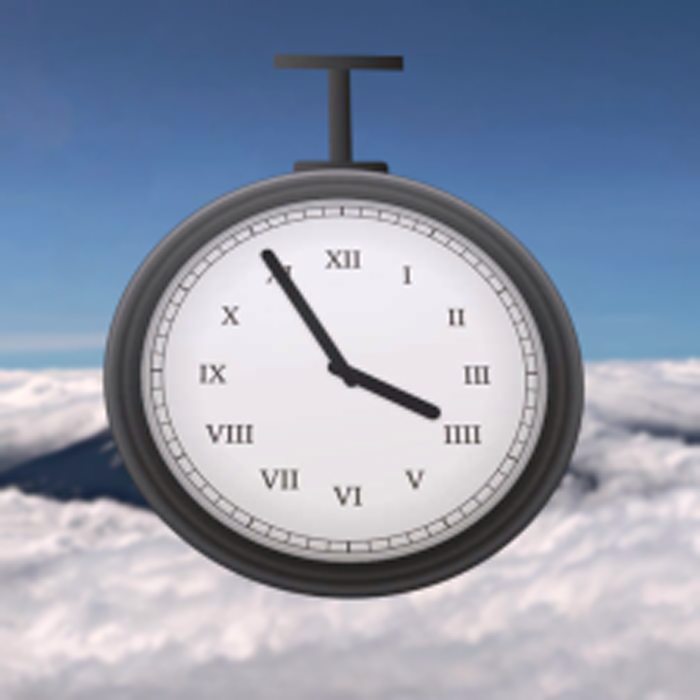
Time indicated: 3:55
